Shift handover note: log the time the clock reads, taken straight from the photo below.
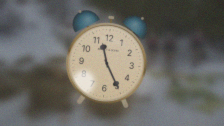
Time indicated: 11:25
